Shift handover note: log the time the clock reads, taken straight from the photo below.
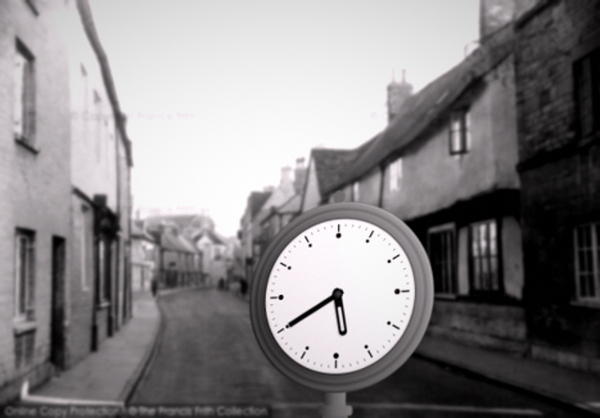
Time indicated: 5:40
